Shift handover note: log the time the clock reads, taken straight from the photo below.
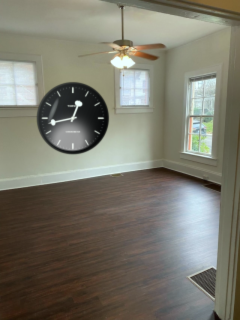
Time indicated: 12:43
